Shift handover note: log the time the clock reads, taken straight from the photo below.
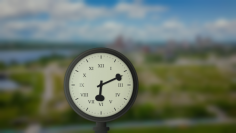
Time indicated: 6:11
